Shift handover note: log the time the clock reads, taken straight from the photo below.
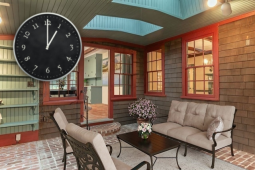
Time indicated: 1:00
